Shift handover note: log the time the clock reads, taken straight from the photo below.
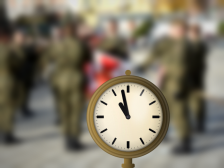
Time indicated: 10:58
